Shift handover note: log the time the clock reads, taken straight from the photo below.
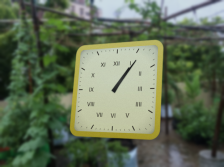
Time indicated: 1:06
